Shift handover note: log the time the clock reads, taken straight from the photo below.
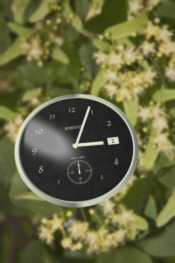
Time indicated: 3:04
